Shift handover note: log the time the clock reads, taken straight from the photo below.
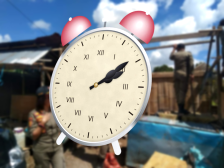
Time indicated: 2:09
